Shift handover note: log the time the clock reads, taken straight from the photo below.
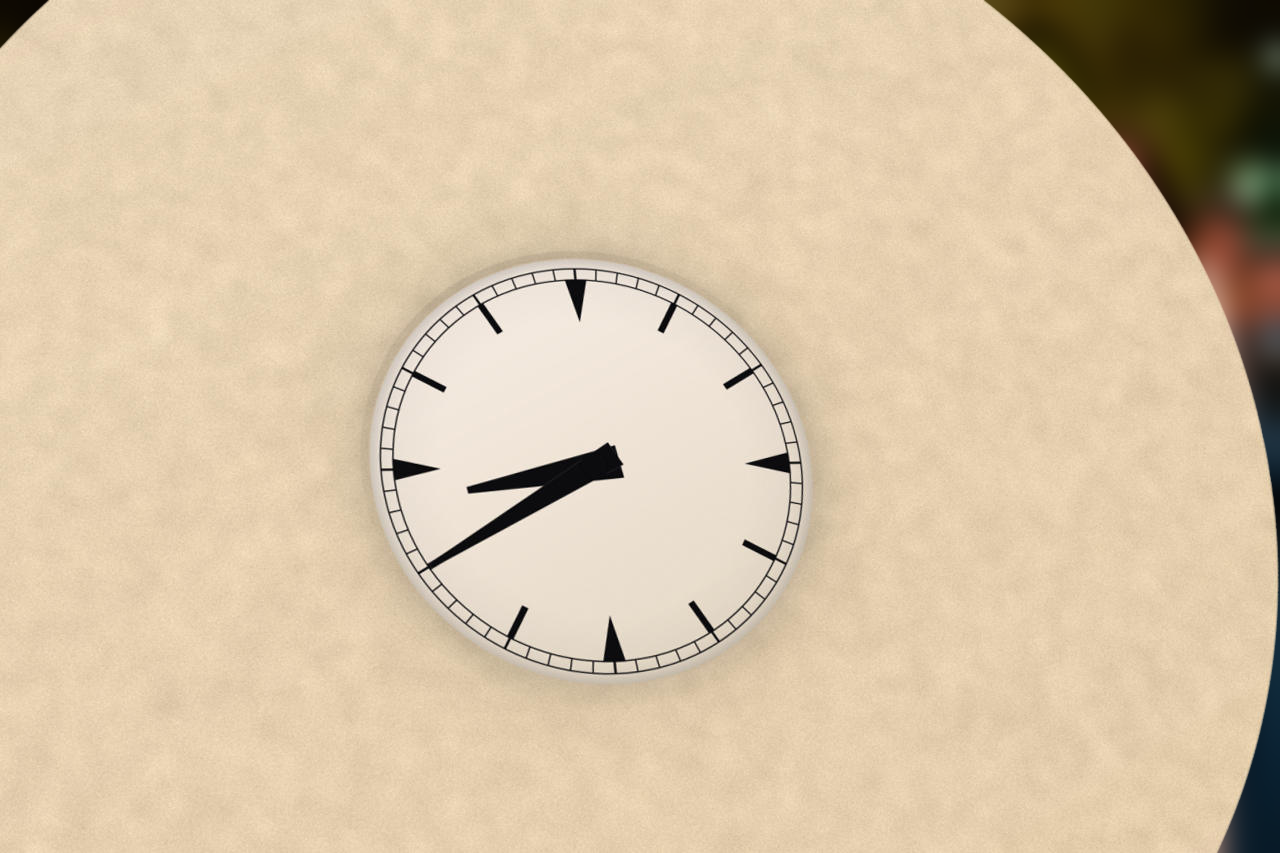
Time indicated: 8:40
